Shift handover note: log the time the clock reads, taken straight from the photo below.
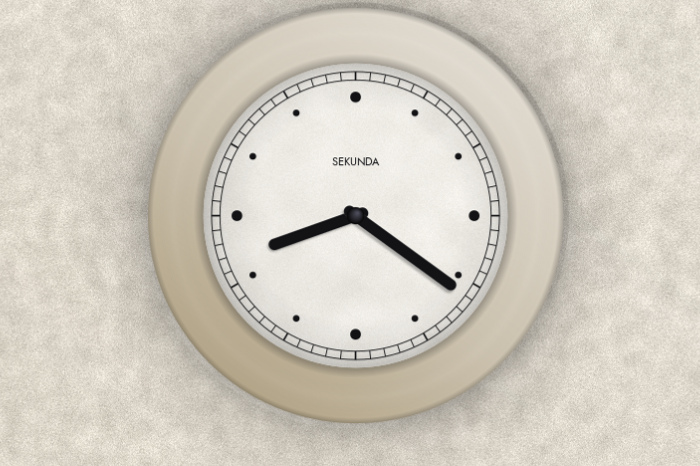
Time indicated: 8:21
